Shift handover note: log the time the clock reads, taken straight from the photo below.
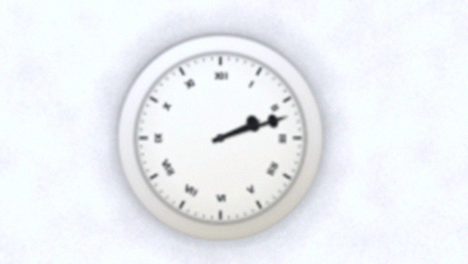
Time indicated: 2:12
